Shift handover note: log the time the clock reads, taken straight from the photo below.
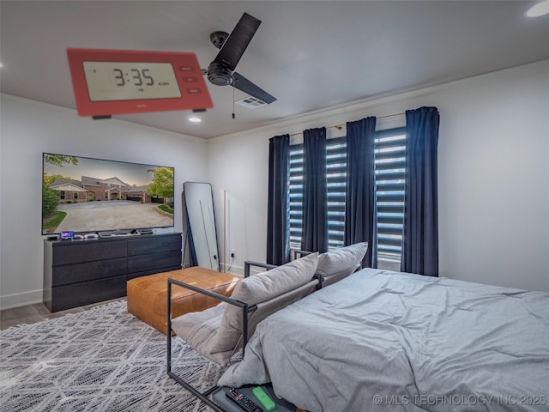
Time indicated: 3:35
